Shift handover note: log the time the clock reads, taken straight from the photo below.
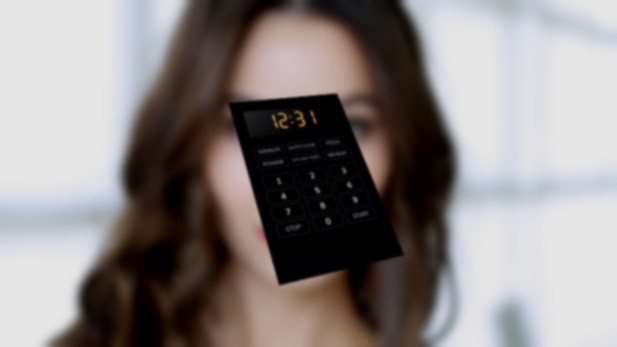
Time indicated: 12:31
